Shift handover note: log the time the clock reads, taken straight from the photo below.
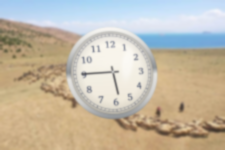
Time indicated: 5:45
